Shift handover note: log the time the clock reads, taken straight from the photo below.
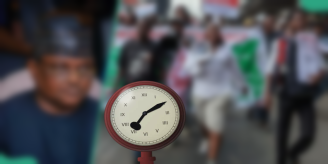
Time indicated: 7:10
